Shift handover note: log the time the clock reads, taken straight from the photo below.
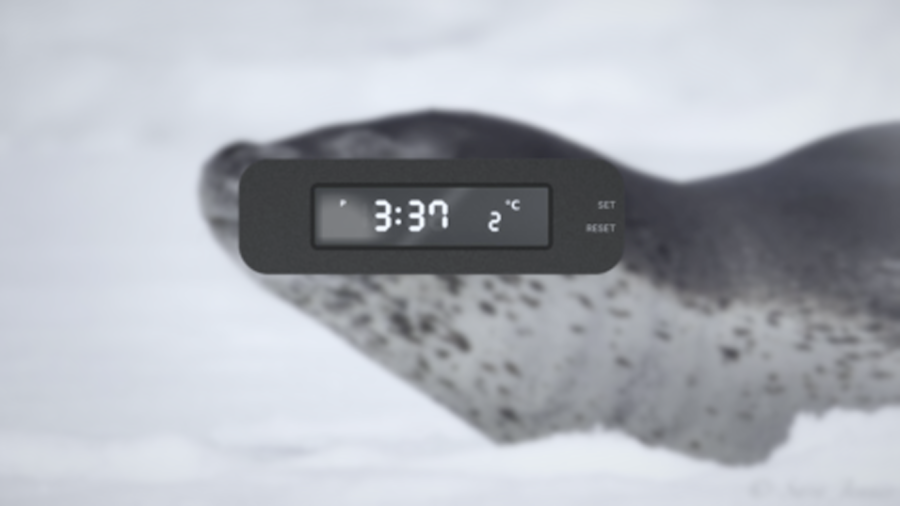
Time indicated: 3:37
